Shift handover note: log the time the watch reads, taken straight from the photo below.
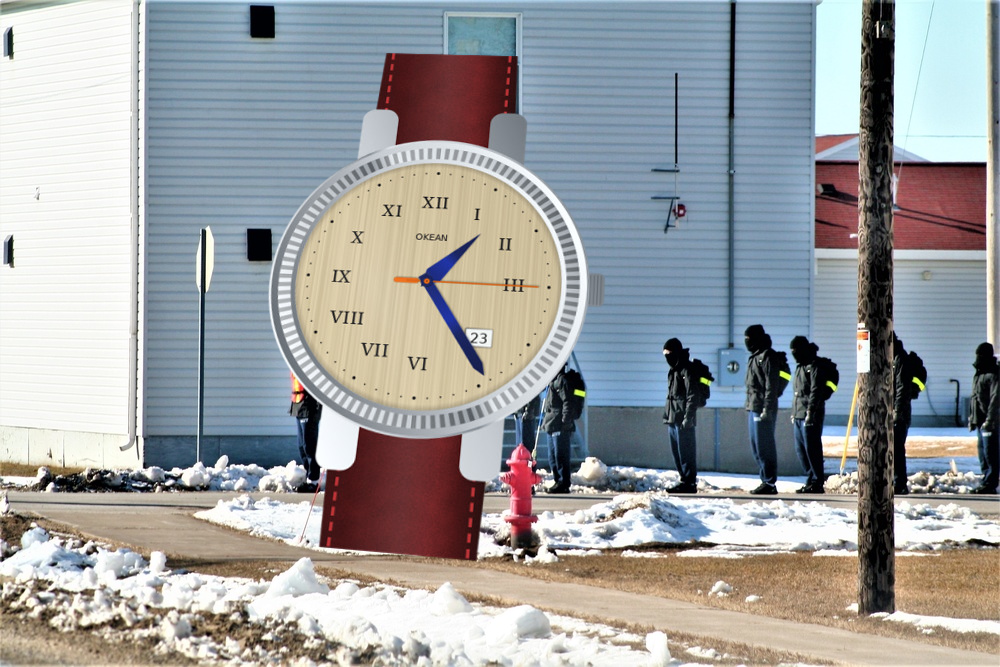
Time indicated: 1:24:15
